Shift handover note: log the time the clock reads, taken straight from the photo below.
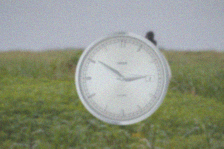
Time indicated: 2:51
